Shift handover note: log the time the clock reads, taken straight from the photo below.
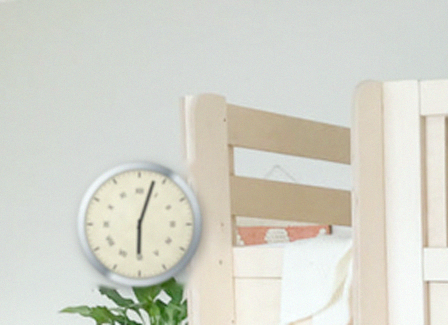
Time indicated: 6:03
